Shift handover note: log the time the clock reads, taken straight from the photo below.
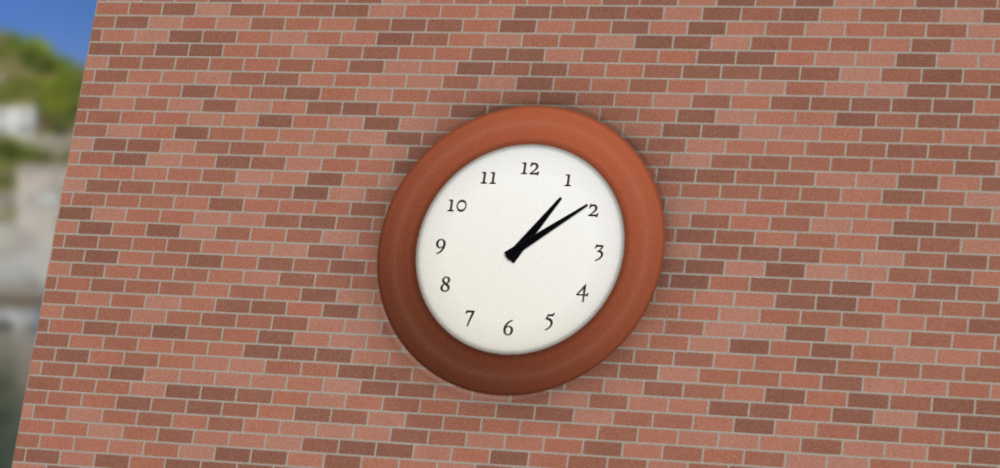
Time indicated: 1:09
